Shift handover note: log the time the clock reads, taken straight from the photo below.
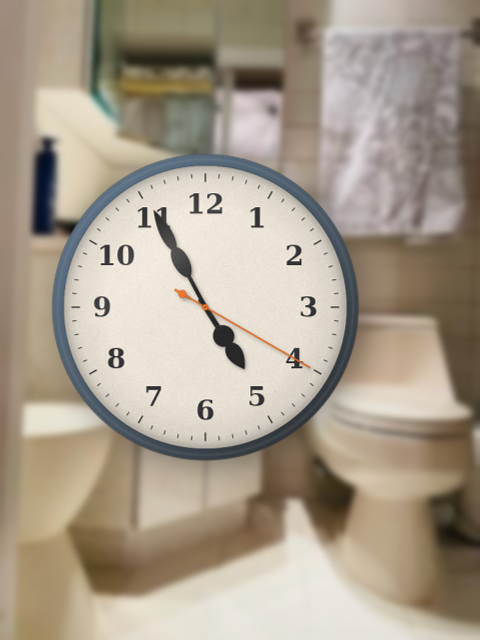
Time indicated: 4:55:20
